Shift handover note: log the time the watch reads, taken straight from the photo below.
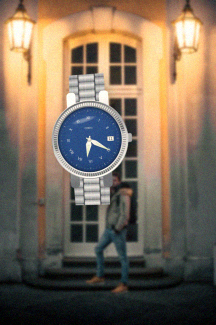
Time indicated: 6:20
